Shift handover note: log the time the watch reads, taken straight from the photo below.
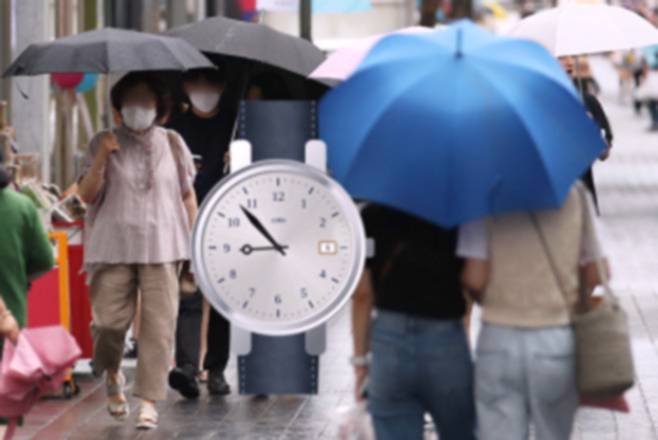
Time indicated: 8:53
